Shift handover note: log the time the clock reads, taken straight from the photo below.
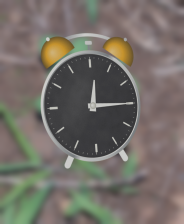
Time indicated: 12:15
